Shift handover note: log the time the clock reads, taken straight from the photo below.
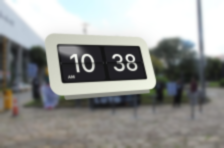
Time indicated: 10:38
